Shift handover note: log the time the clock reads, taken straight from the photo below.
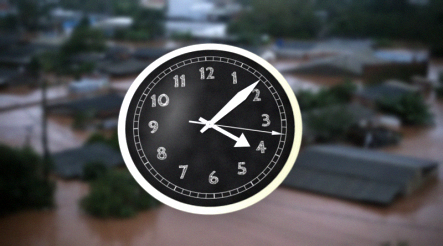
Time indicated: 4:08:17
